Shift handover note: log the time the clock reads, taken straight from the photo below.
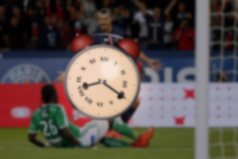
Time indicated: 8:20
